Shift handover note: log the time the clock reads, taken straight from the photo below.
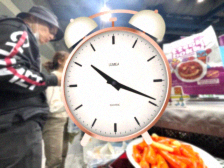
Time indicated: 10:19
